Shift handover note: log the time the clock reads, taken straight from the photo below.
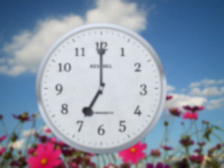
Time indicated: 7:00
